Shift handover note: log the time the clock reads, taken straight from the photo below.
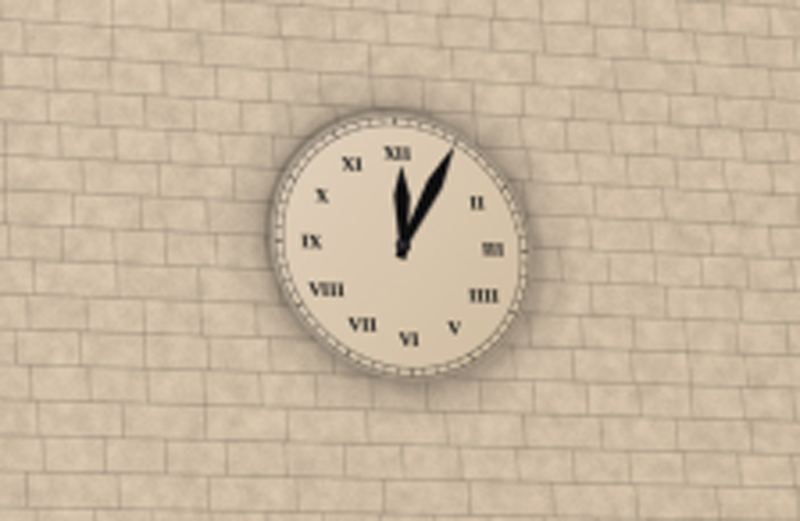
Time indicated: 12:05
